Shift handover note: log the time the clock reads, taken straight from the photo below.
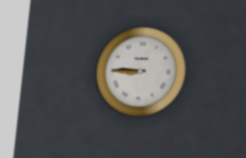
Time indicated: 8:45
